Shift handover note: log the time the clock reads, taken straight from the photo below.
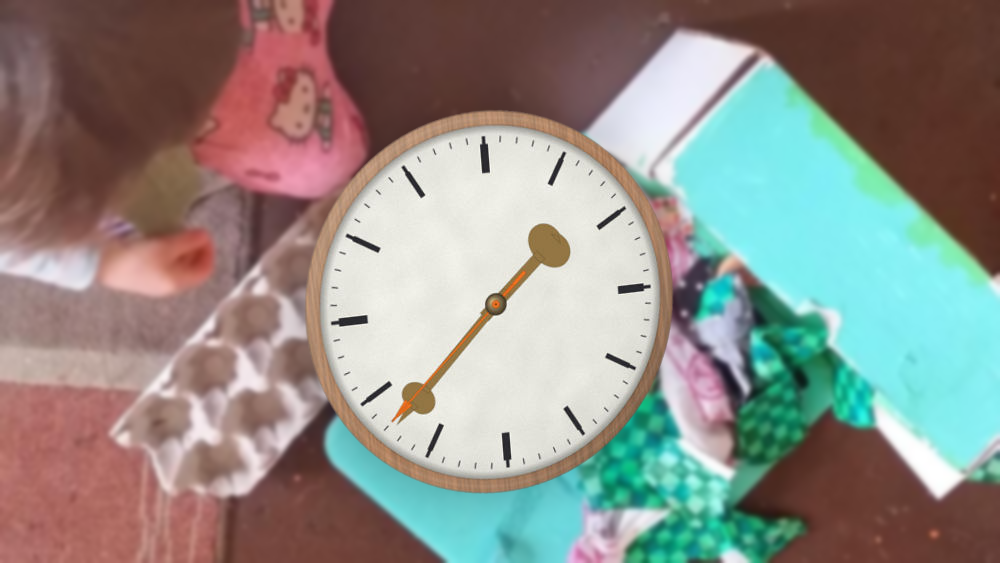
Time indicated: 1:37:38
